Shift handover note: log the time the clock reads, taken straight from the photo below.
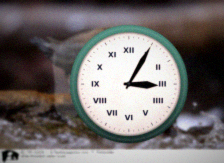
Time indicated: 3:05
